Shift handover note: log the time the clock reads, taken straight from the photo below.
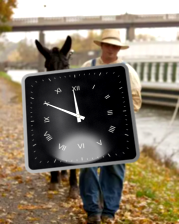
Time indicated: 11:50
